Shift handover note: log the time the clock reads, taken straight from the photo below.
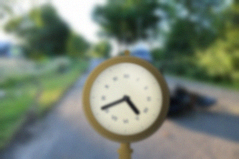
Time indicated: 4:41
